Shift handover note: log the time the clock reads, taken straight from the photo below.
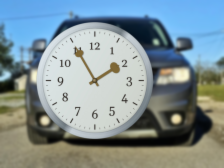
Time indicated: 1:55
